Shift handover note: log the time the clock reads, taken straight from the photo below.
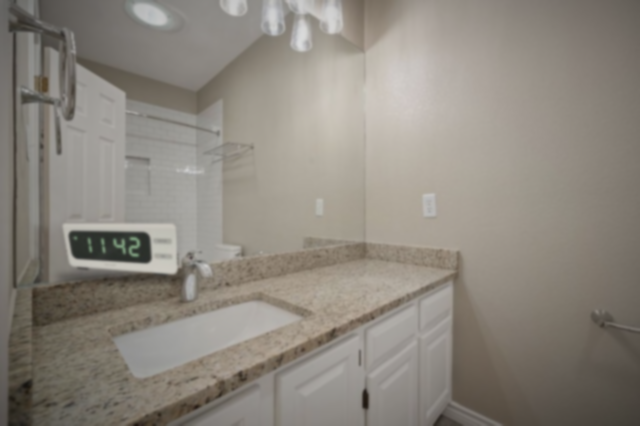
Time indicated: 11:42
